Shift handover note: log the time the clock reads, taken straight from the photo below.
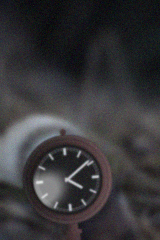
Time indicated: 4:09
